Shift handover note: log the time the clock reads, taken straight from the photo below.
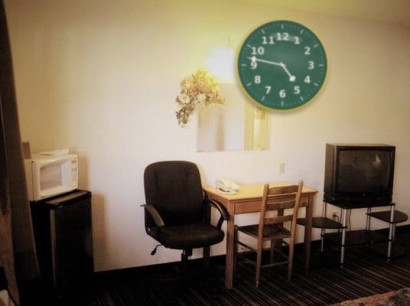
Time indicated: 4:47
